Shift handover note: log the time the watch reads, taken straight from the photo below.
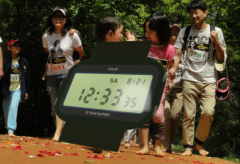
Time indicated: 12:33:35
